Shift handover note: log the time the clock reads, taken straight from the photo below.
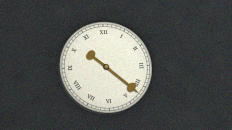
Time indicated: 10:22
